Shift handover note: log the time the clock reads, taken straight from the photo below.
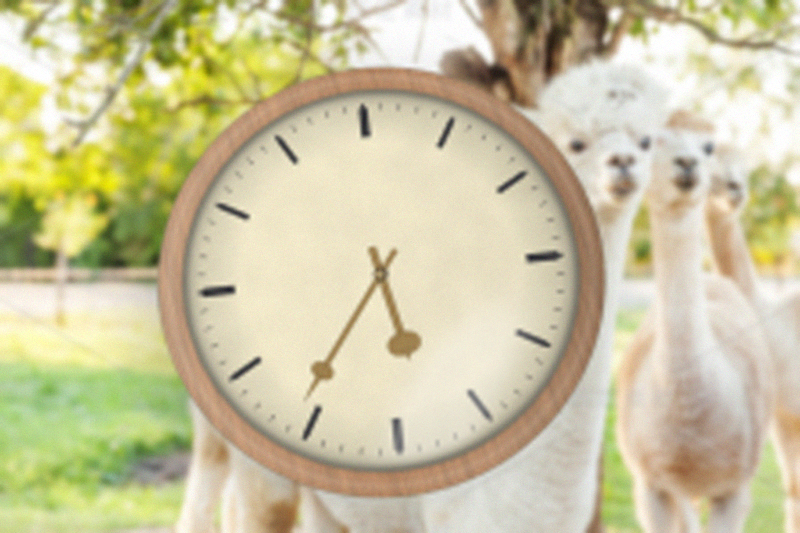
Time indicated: 5:36
